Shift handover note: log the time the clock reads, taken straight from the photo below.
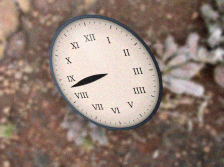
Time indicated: 8:43
